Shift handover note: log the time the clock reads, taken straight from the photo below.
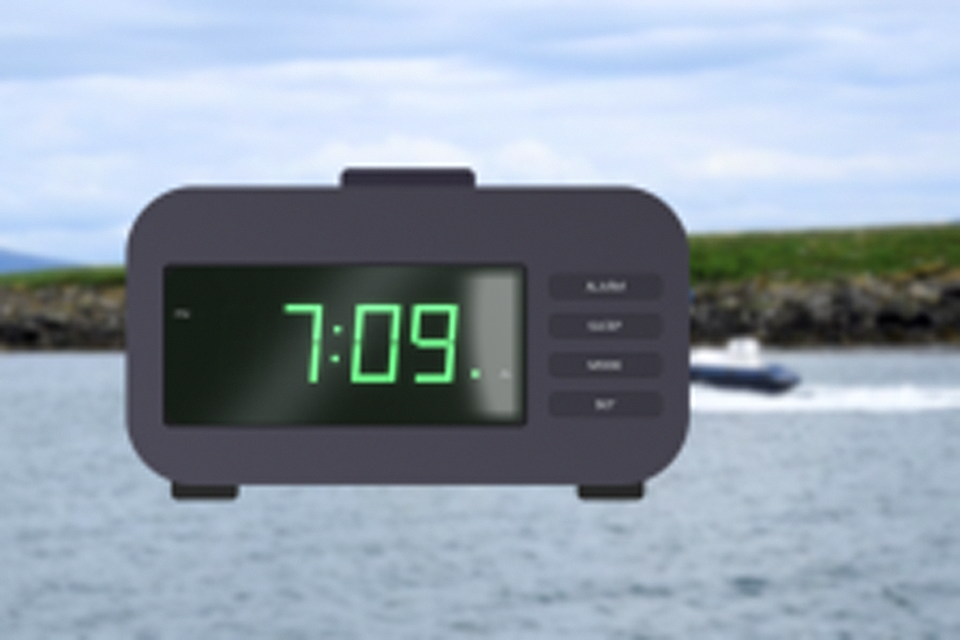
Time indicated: 7:09
